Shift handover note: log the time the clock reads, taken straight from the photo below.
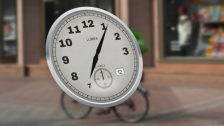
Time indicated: 7:06
